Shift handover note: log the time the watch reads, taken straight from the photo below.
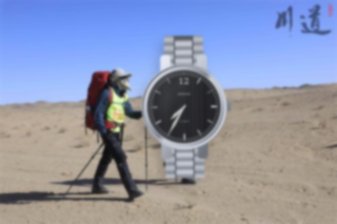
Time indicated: 7:35
